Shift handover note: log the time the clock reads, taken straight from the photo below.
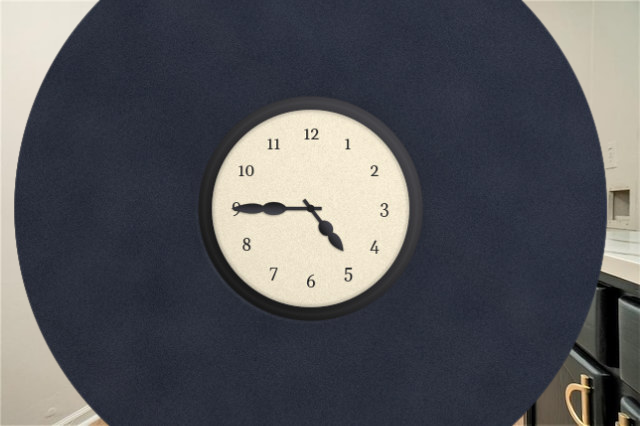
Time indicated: 4:45
